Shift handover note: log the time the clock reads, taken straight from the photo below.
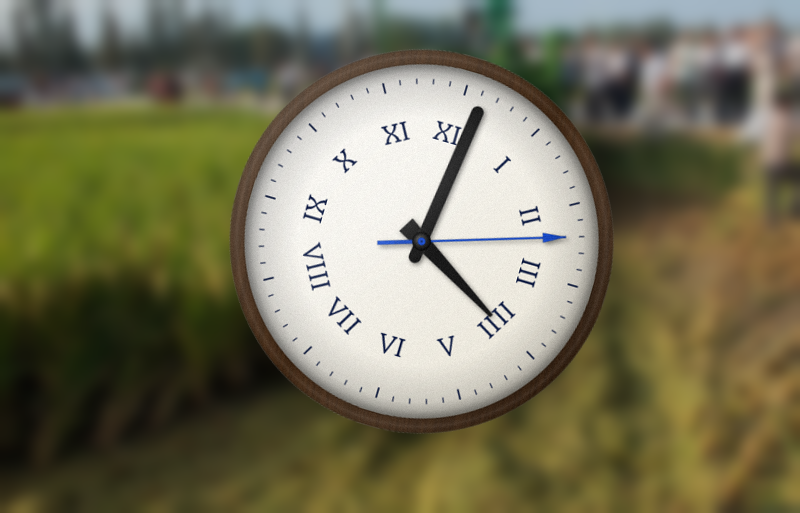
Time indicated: 4:01:12
